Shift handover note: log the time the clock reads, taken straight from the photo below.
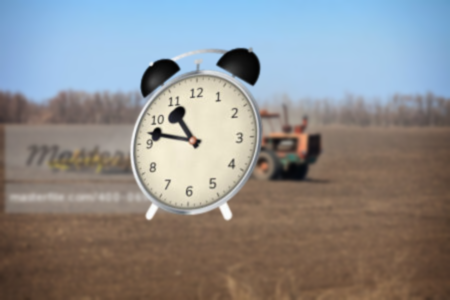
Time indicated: 10:47
